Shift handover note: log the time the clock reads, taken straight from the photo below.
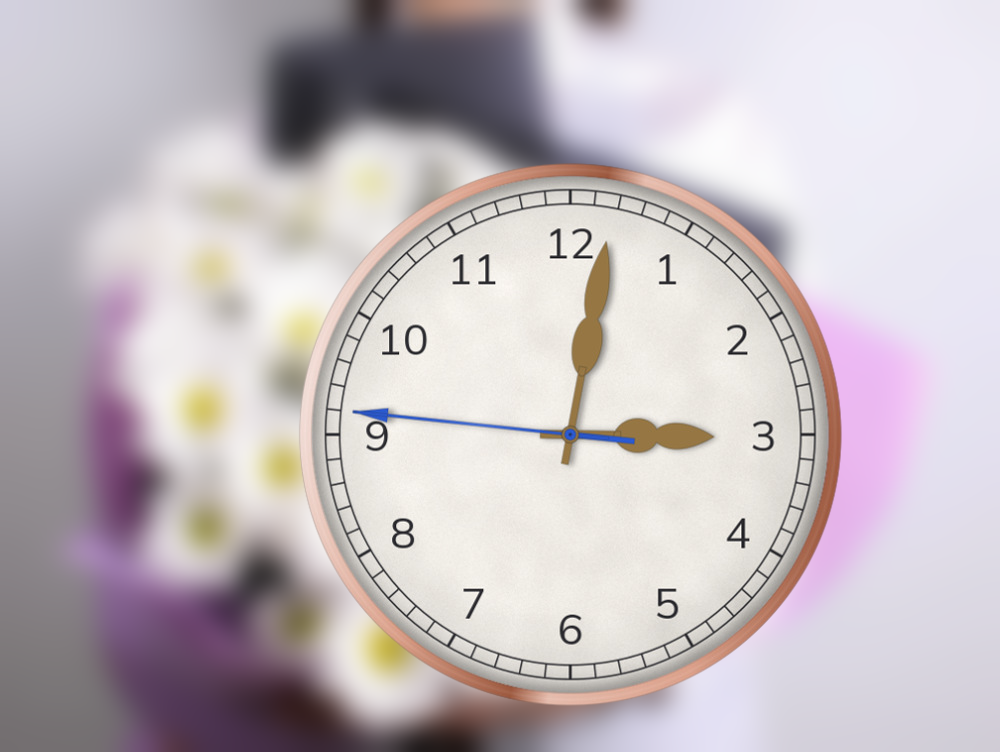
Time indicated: 3:01:46
